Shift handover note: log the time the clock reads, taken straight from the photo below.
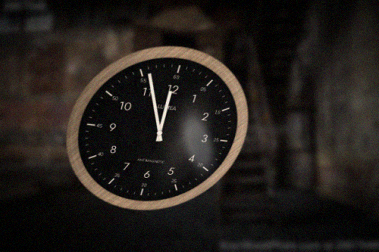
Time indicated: 11:56
